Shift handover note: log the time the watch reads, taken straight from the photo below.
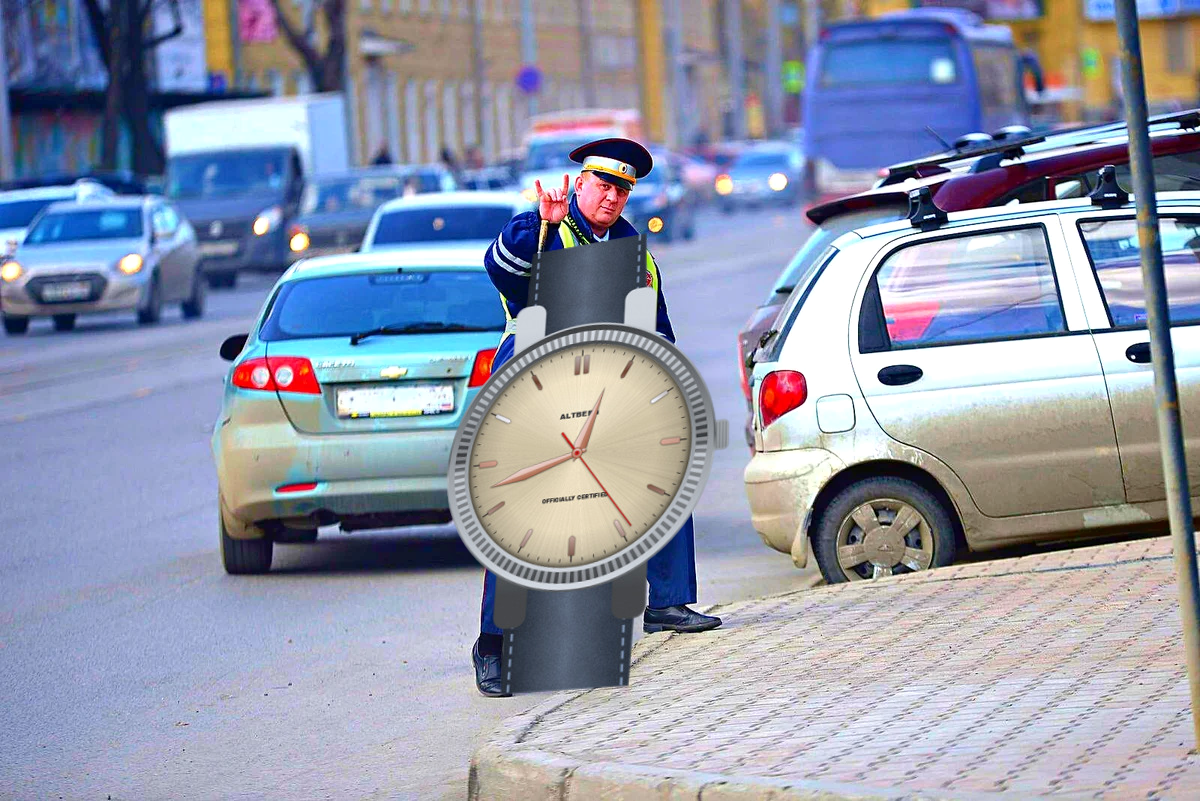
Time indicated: 12:42:24
